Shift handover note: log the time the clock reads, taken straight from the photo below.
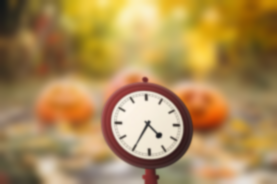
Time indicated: 4:35
